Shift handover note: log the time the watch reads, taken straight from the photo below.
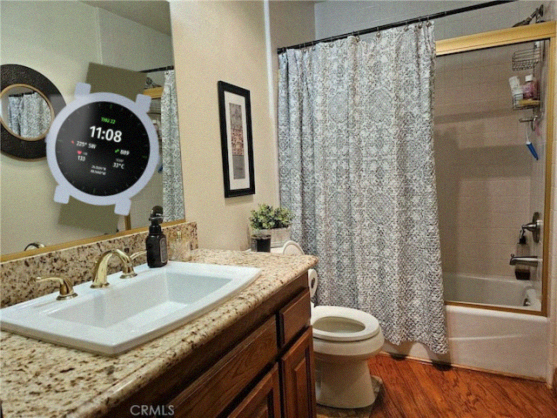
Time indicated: 11:08
